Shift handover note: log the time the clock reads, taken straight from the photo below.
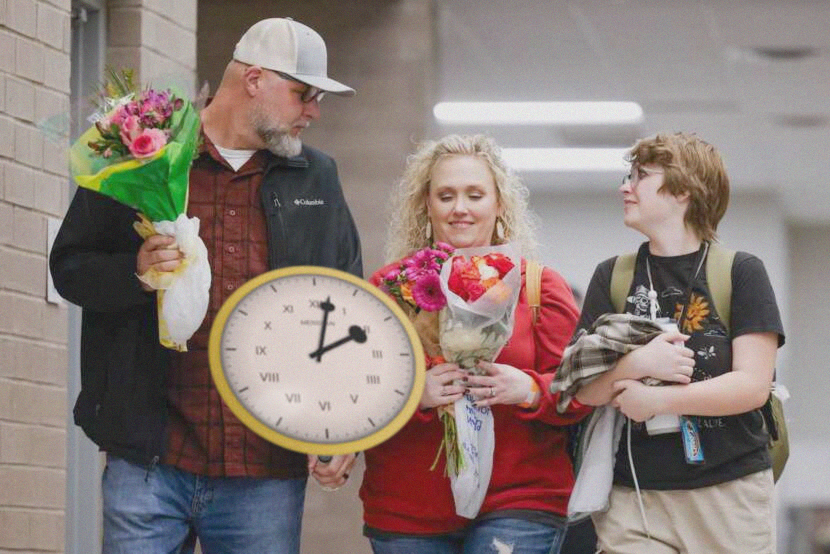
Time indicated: 2:02
